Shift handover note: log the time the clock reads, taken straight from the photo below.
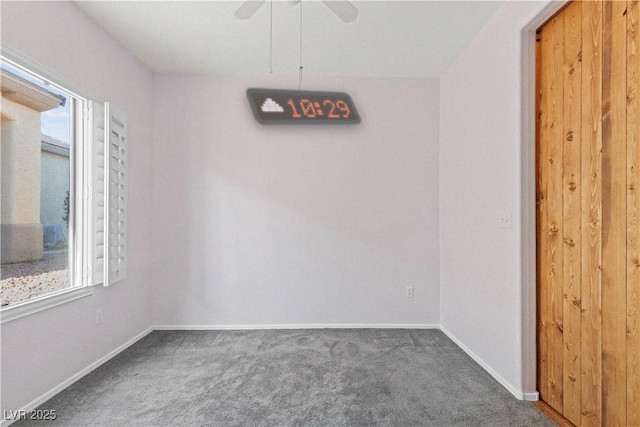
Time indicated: 10:29
